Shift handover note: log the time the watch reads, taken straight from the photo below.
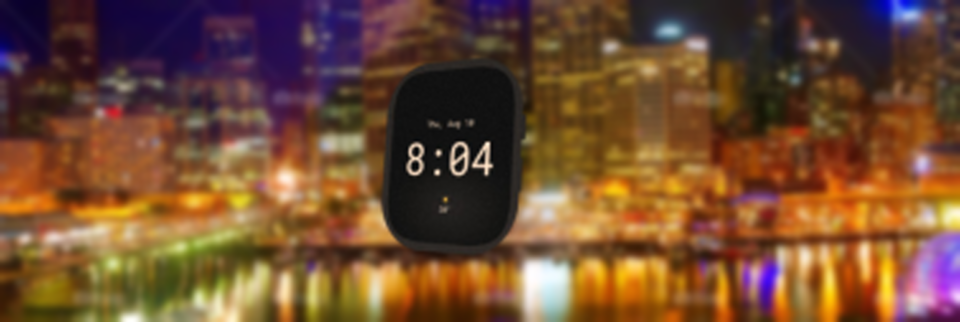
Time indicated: 8:04
